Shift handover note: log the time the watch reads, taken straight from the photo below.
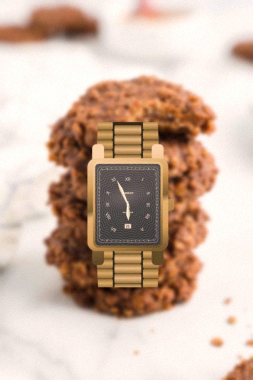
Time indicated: 5:56
